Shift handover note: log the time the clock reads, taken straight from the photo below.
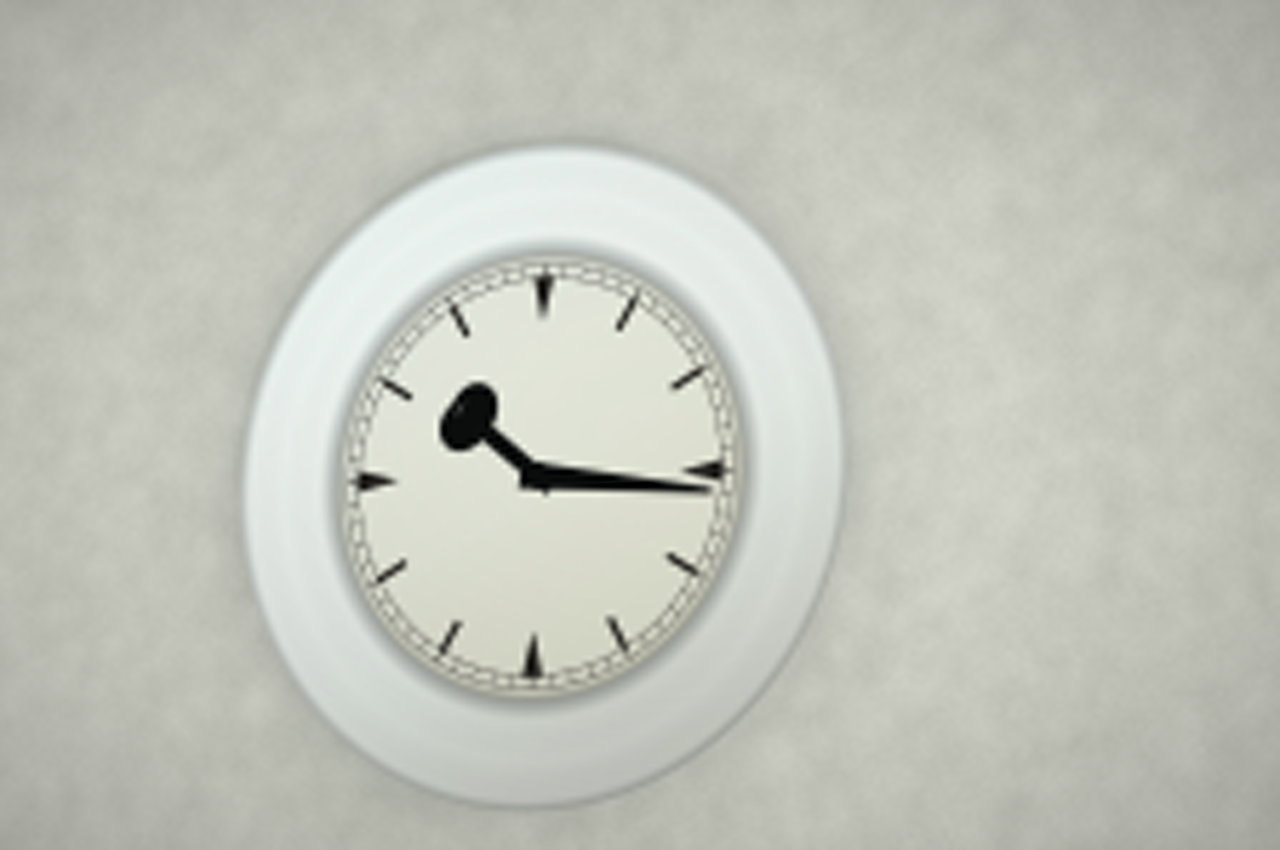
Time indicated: 10:16
